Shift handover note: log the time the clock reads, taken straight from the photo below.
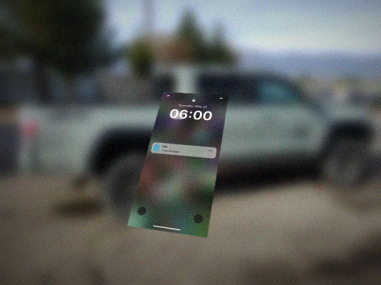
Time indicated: 6:00
